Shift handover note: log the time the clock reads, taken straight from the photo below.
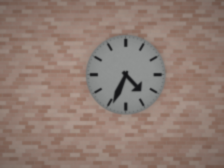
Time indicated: 4:34
